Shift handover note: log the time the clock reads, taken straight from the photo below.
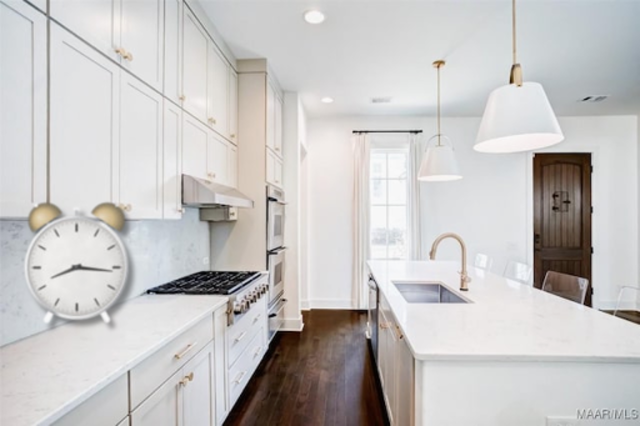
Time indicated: 8:16
